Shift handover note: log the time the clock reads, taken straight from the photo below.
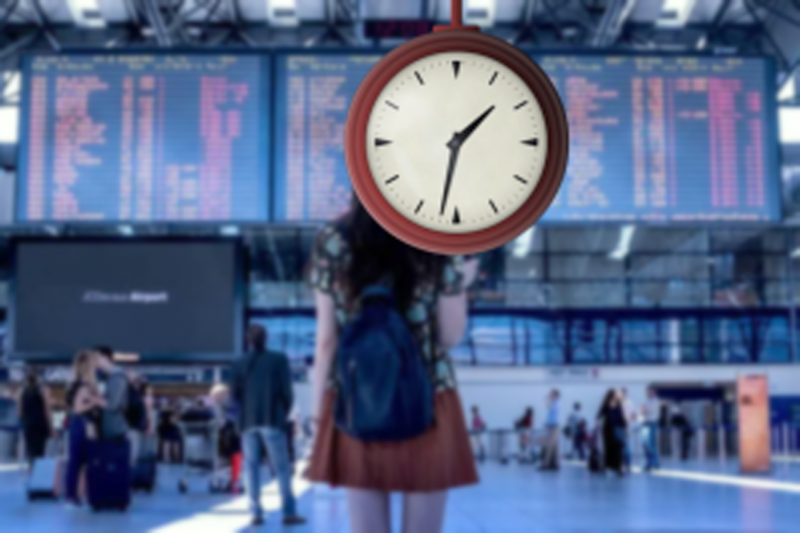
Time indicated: 1:32
